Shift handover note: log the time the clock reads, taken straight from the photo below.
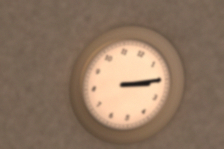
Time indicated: 2:10
